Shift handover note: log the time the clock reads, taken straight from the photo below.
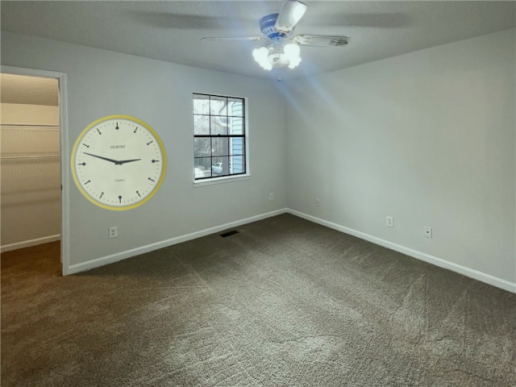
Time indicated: 2:48
